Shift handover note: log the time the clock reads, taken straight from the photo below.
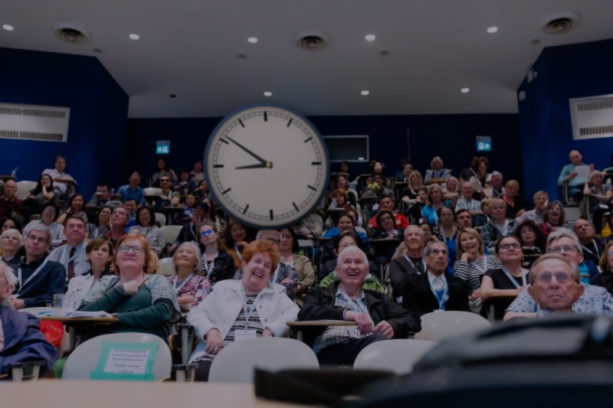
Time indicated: 8:51
